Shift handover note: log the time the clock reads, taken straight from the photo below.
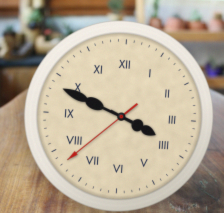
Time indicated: 3:48:38
